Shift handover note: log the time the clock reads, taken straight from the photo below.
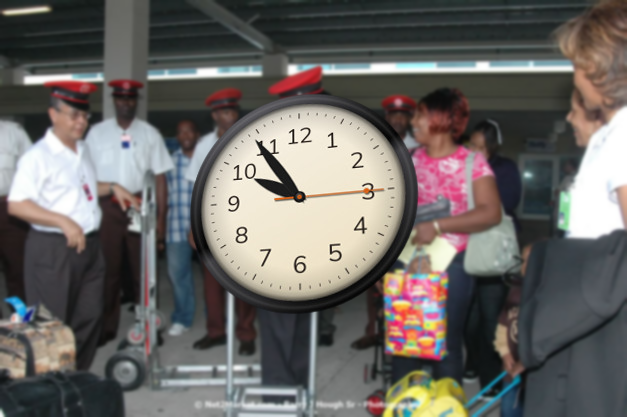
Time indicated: 9:54:15
